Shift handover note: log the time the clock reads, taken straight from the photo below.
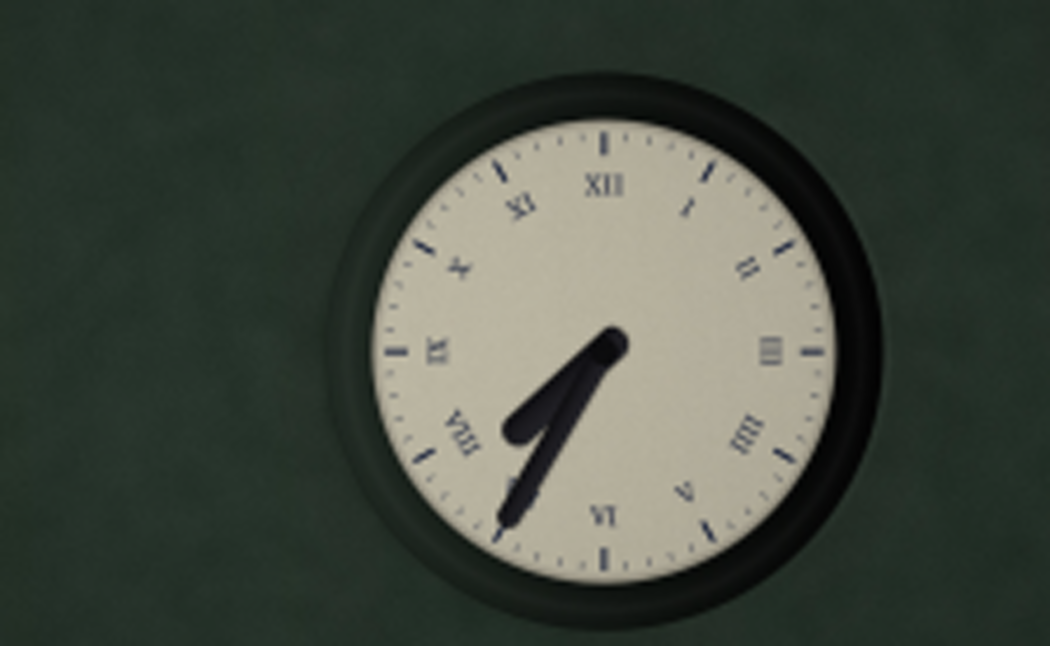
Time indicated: 7:35
